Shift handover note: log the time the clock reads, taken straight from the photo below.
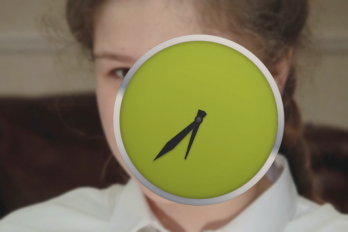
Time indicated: 6:38
